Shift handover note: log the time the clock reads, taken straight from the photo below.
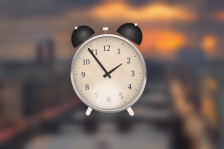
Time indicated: 1:54
